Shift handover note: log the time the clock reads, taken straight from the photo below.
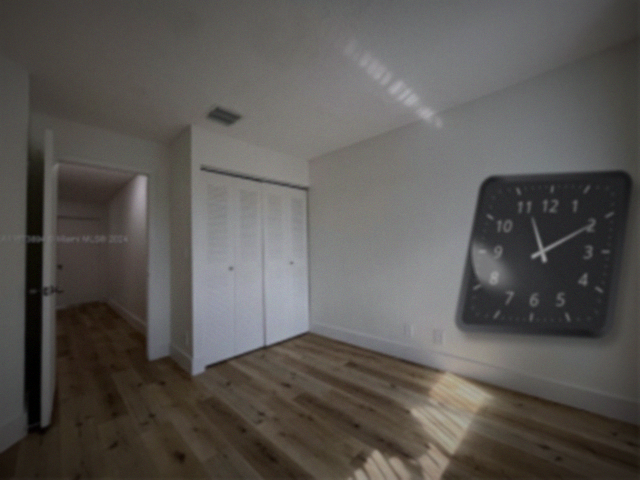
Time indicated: 11:10
